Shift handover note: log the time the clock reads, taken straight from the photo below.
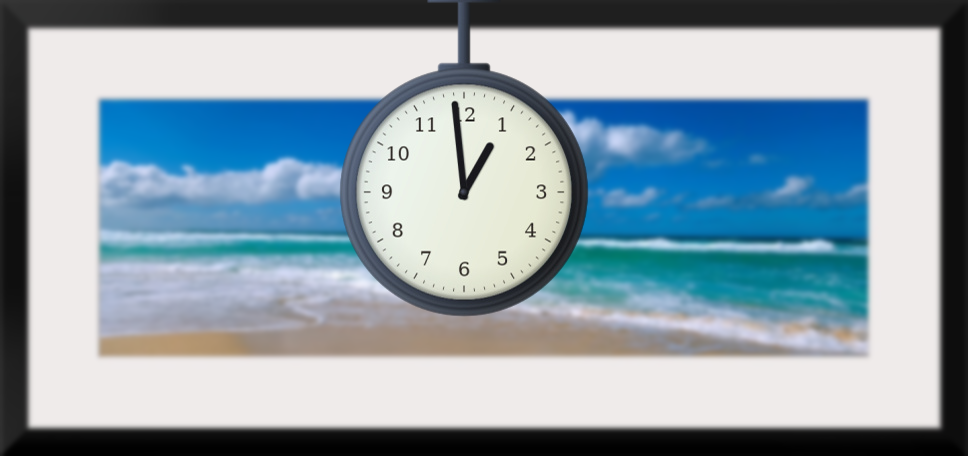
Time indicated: 12:59
